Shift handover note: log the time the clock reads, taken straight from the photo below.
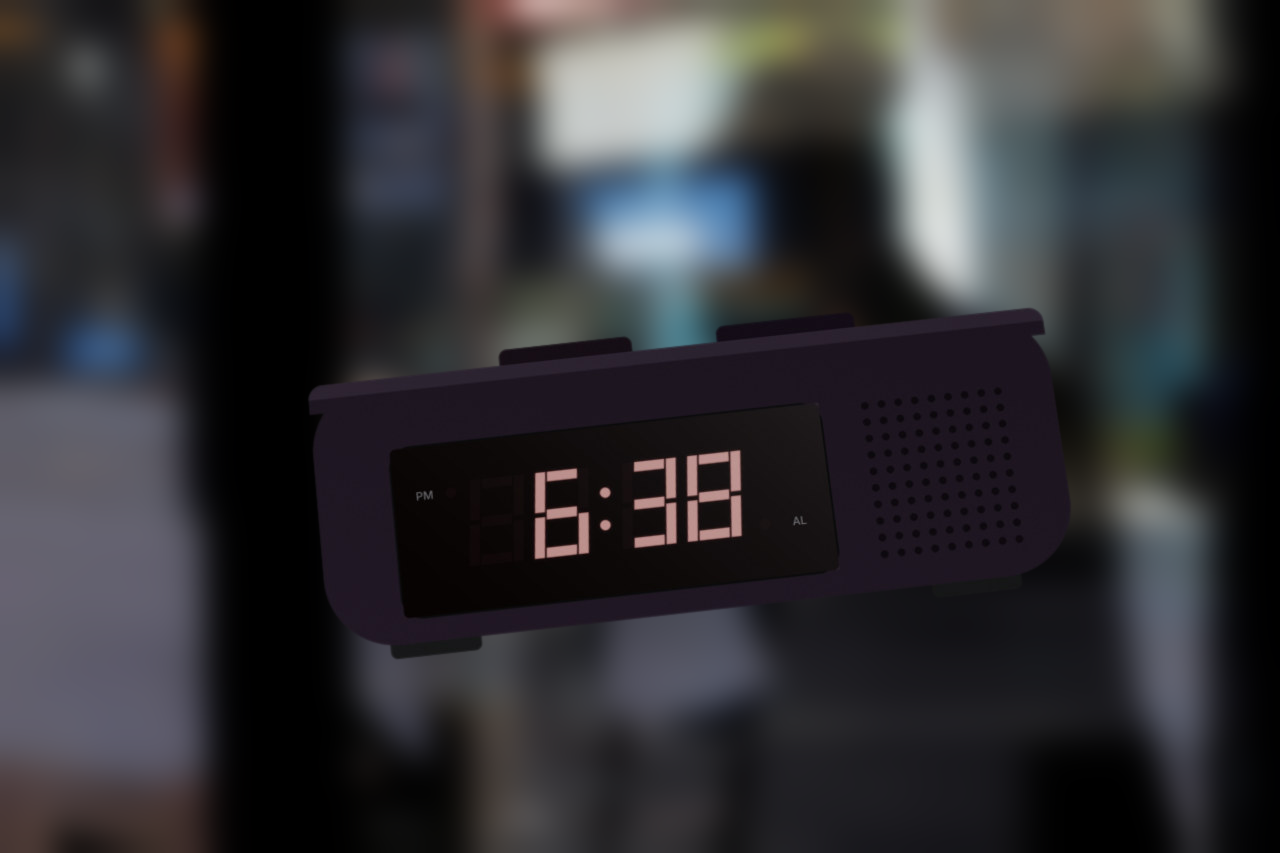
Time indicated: 6:38
